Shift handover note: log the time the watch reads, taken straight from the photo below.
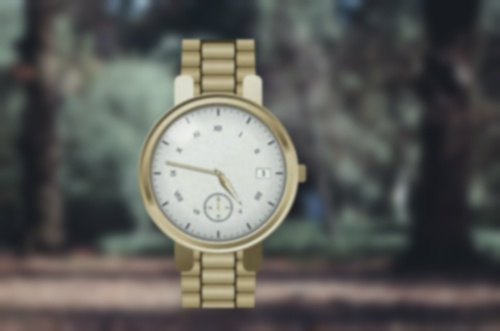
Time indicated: 4:47
